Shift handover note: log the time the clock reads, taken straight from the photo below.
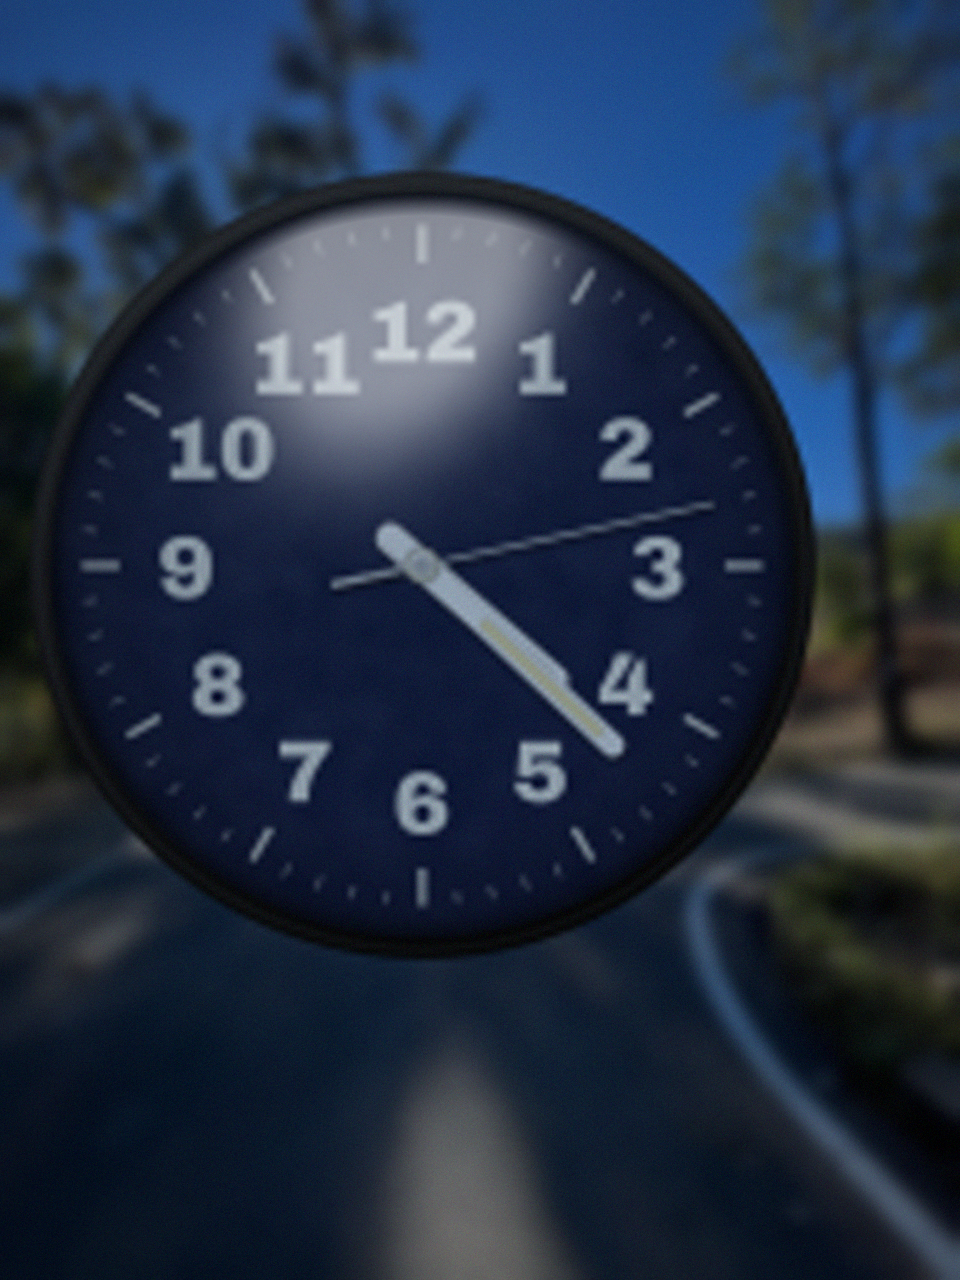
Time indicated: 4:22:13
